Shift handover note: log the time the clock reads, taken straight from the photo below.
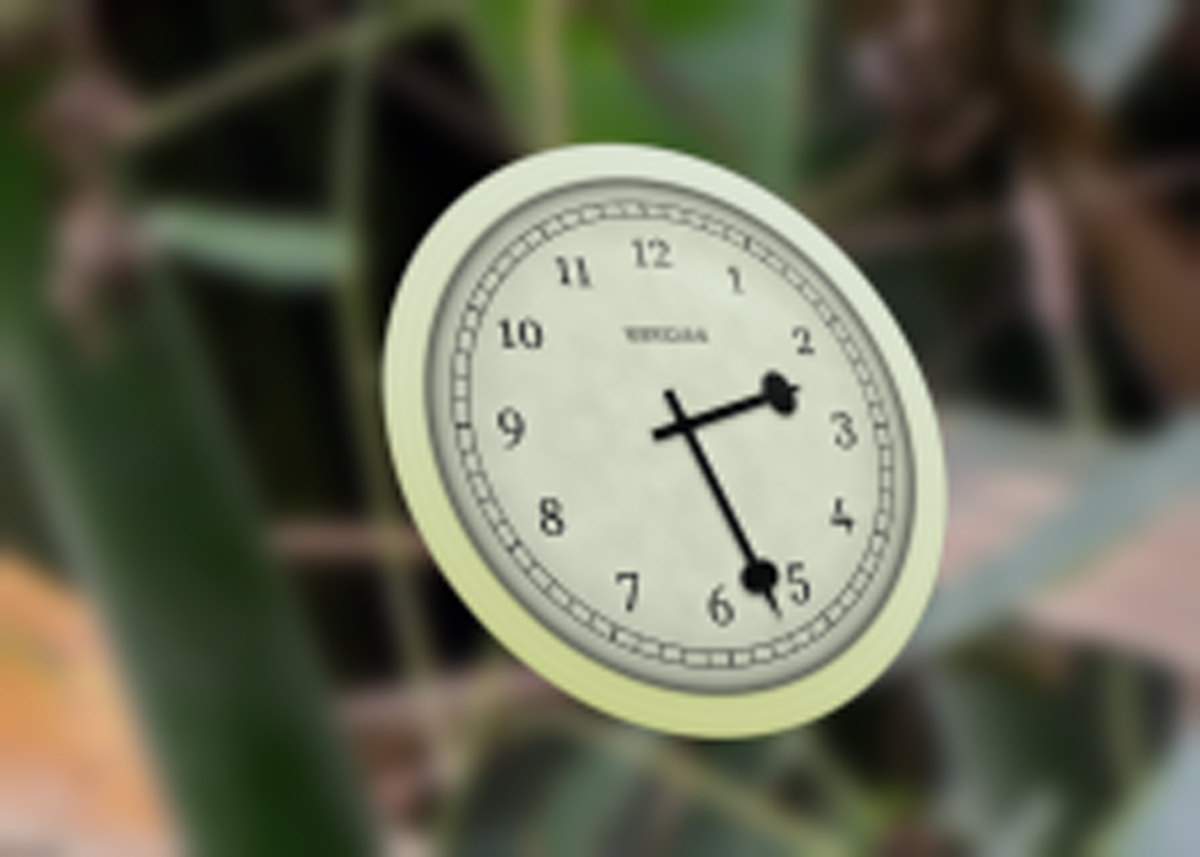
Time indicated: 2:27
